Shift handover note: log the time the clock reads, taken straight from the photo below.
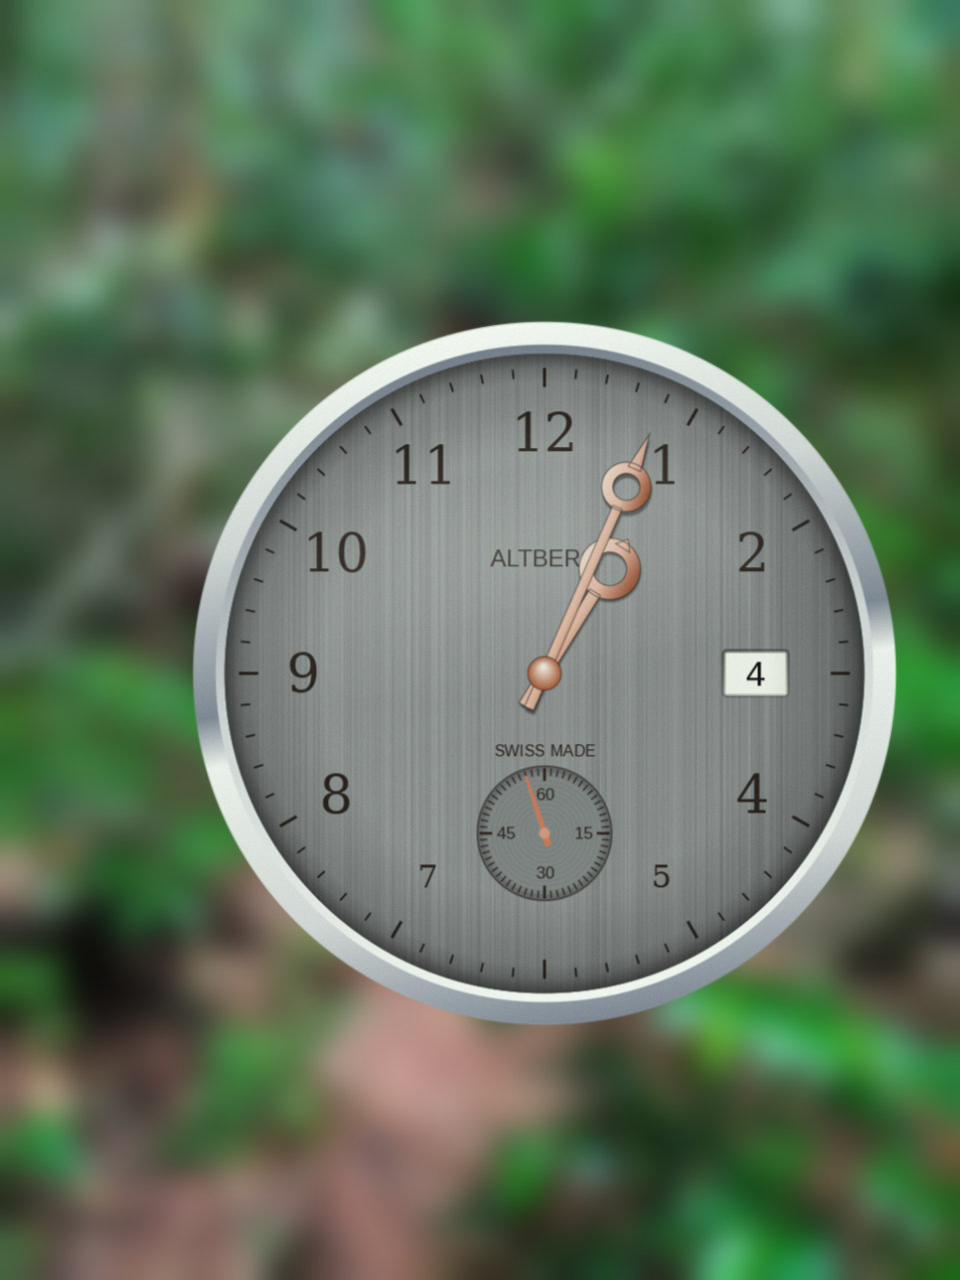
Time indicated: 1:03:57
